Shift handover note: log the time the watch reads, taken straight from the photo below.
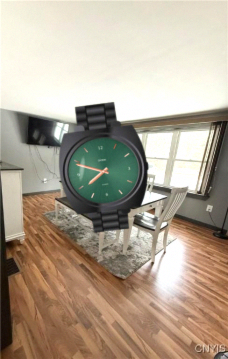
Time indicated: 7:49
